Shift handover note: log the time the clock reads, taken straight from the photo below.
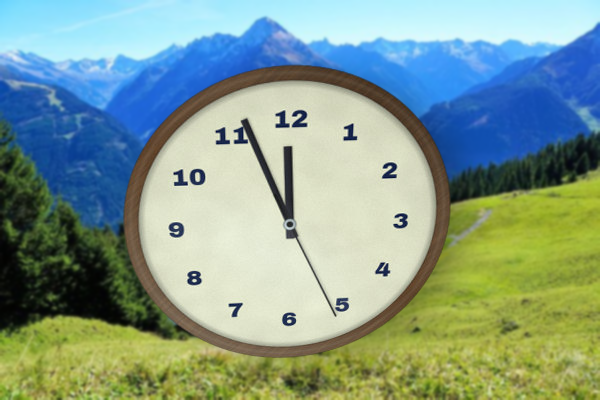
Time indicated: 11:56:26
